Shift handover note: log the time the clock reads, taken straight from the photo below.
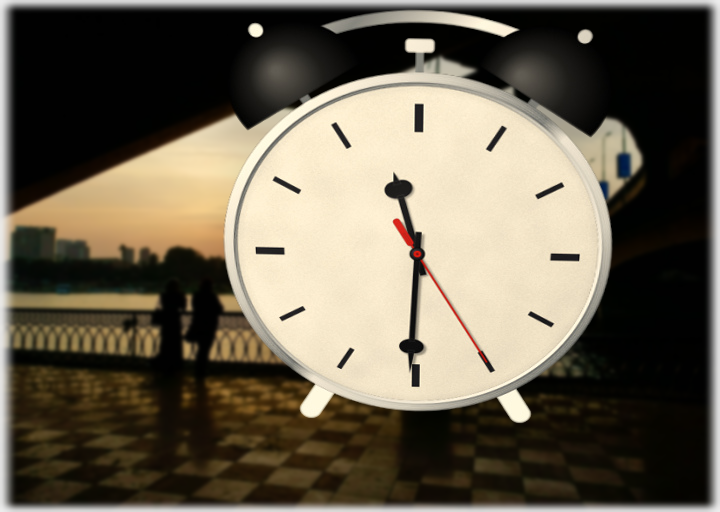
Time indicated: 11:30:25
